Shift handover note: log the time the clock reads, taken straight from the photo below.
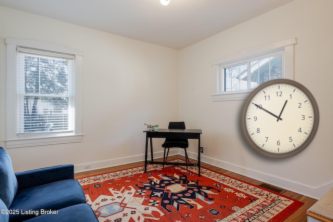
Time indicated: 12:50
